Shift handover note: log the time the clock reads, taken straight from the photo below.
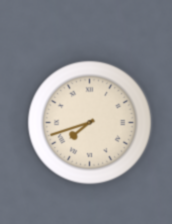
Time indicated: 7:42
